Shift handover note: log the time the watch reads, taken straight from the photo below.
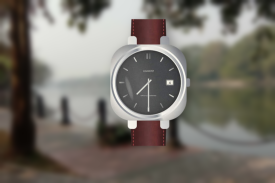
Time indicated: 7:30
